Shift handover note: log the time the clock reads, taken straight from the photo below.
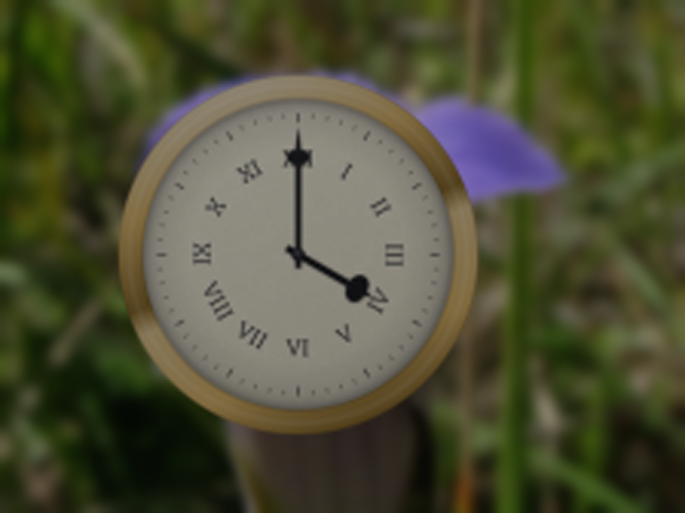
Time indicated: 4:00
